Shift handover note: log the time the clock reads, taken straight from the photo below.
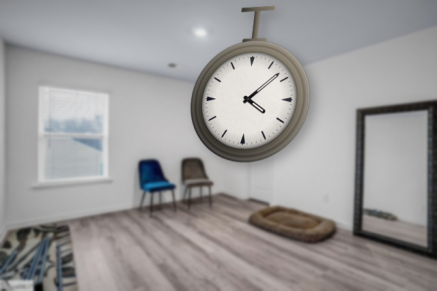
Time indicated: 4:08
